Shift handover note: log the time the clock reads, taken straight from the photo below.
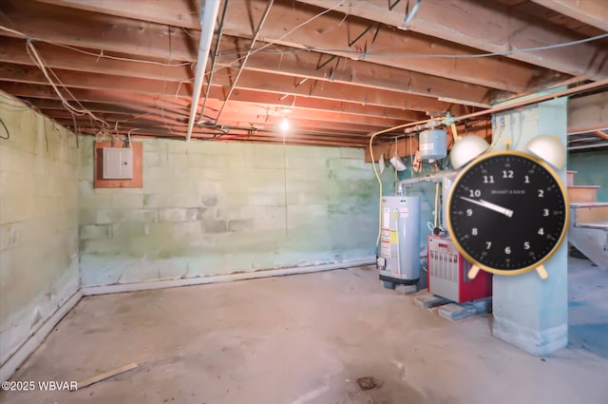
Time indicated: 9:48
